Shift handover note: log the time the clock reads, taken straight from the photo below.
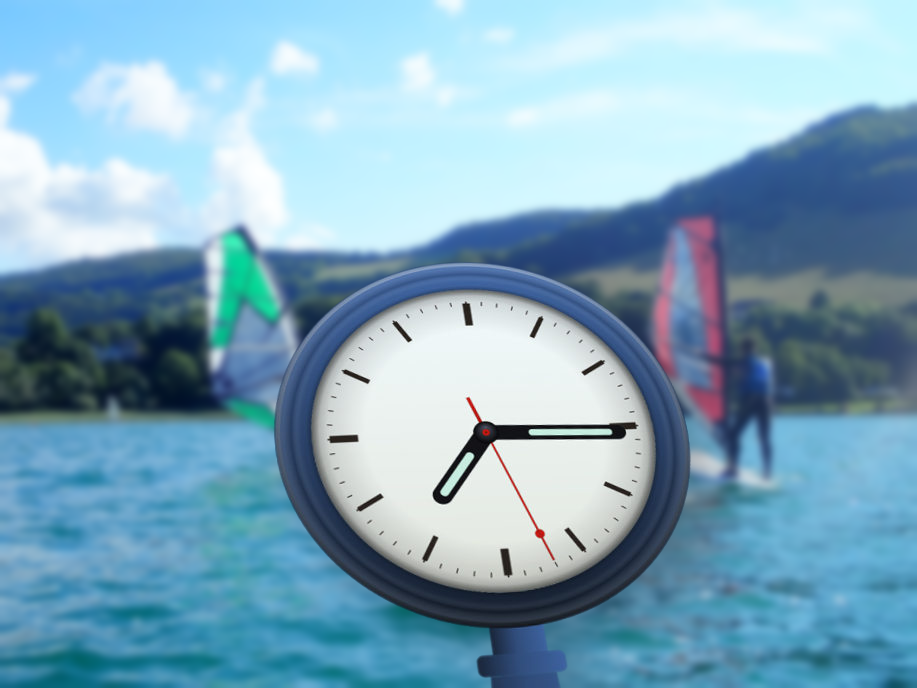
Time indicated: 7:15:27
